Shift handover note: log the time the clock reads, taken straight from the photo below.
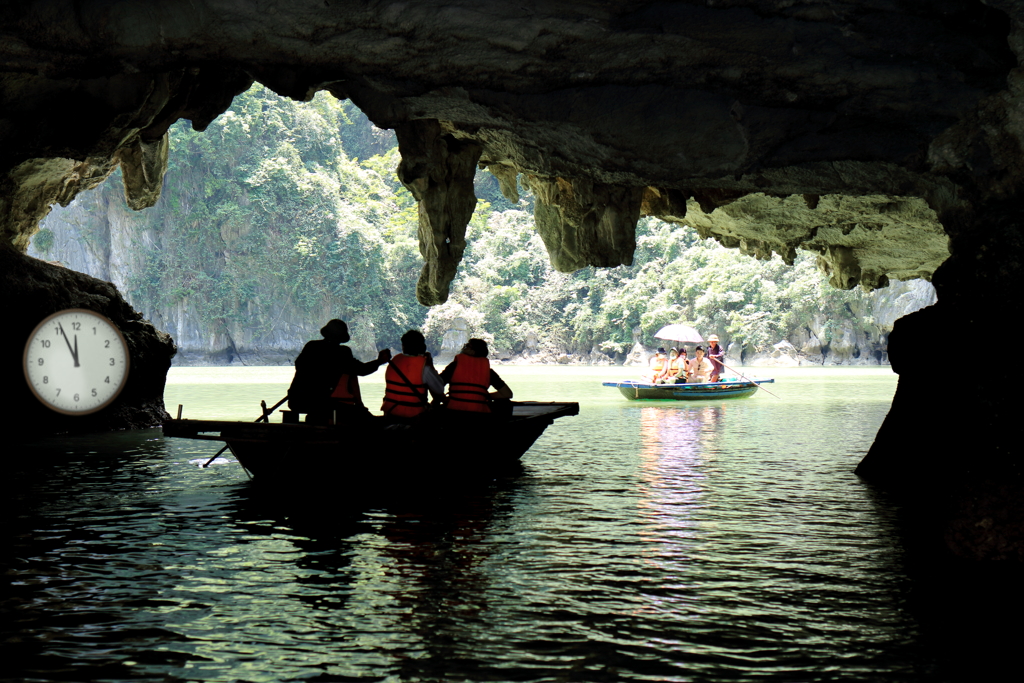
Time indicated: 11:56
